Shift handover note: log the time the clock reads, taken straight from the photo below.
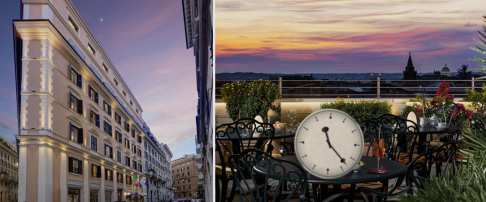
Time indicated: 11:23
